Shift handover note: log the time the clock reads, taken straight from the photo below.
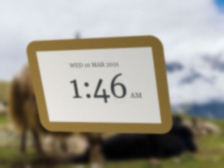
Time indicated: 1:46
